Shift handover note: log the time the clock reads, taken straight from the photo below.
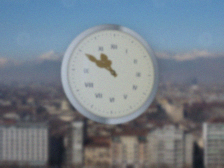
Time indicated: 10:50
